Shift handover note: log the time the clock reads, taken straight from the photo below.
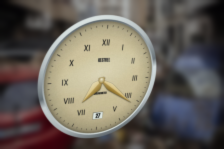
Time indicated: 7:21
